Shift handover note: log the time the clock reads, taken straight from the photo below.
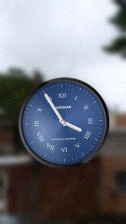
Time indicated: 3:55
